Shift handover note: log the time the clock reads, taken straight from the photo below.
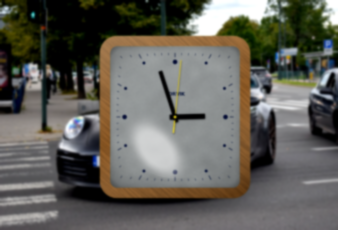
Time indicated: 2:57:01
